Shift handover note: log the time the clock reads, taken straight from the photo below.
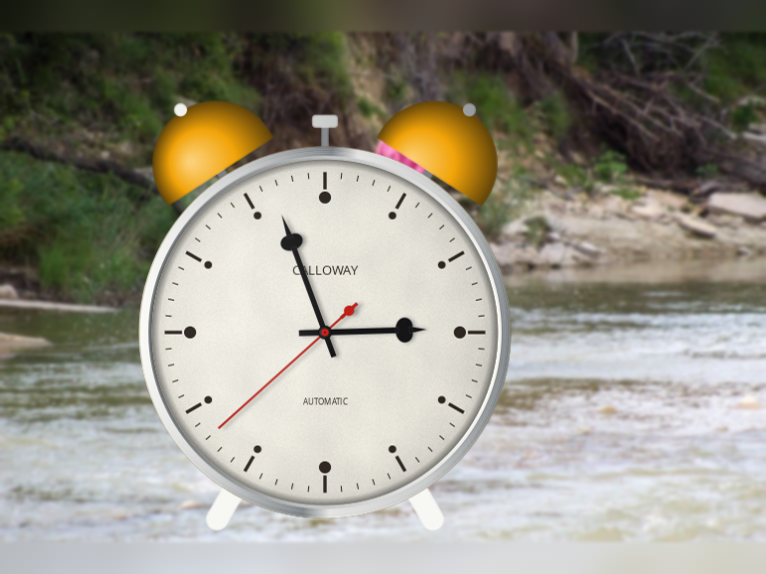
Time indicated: 2:56:38
